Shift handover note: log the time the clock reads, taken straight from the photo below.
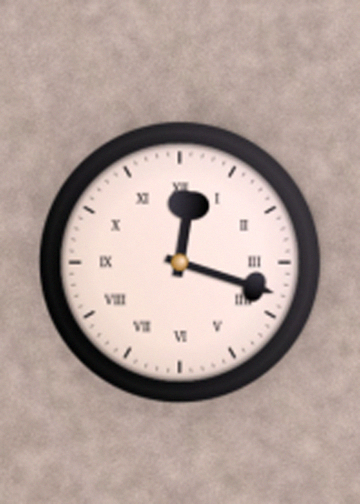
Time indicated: 12:18
